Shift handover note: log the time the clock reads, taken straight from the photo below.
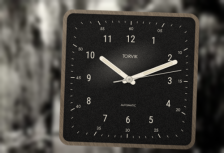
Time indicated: 10:11:13
